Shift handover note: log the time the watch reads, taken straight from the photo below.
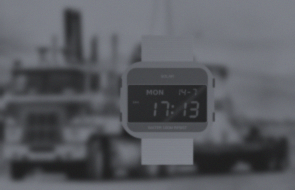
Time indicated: 17:13
